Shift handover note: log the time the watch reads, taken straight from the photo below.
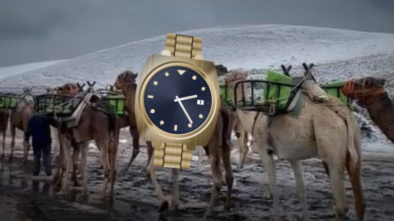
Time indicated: 2:24
